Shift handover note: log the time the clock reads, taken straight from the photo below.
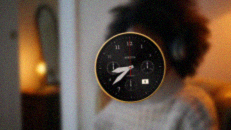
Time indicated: 8:38
